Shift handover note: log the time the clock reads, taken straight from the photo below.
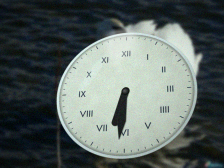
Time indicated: 6:31
